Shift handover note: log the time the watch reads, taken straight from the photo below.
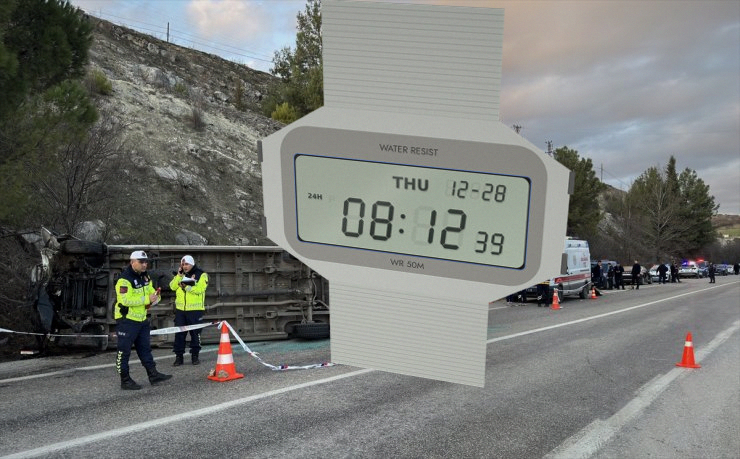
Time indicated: 8:12:39
